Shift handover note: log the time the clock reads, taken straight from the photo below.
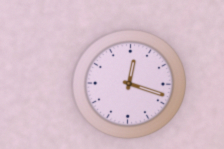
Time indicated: 12:18
